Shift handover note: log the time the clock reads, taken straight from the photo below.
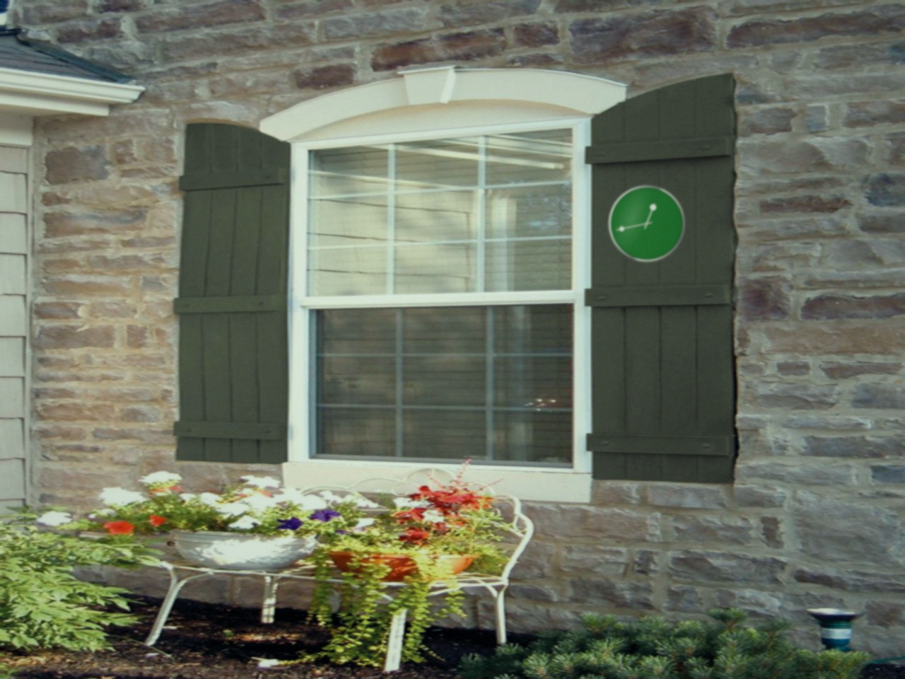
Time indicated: 12:43
